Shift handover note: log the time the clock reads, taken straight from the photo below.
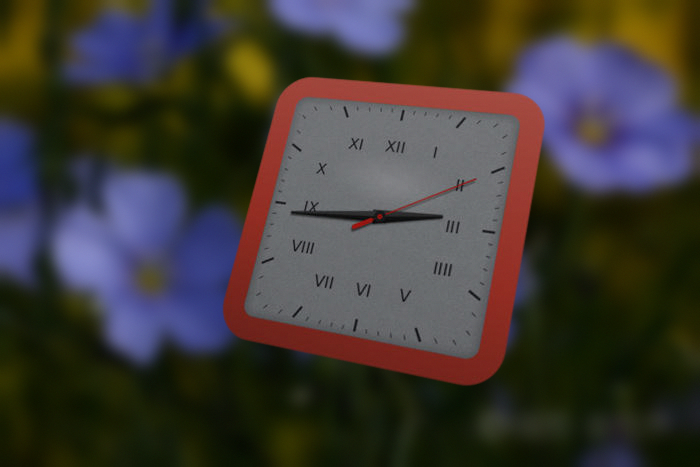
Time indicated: 2:44:10
